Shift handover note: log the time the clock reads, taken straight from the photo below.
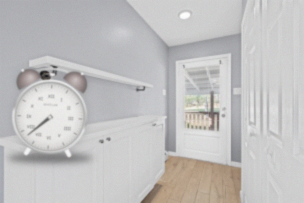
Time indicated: 7:38
